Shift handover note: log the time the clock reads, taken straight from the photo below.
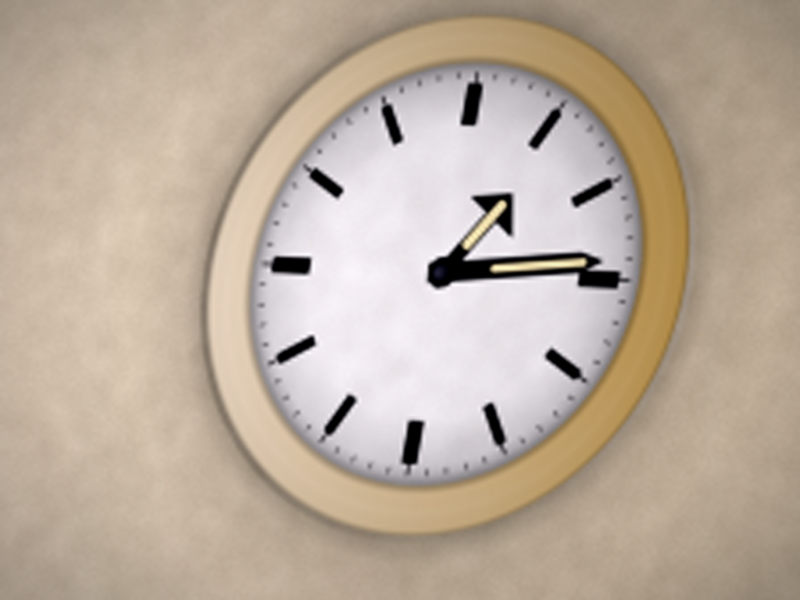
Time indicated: 1:14
